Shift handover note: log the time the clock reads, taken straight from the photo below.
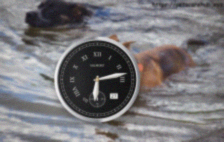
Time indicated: 6:13
